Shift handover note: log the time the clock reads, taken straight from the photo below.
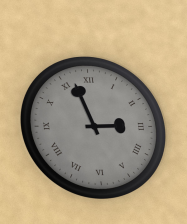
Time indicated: 2:57
